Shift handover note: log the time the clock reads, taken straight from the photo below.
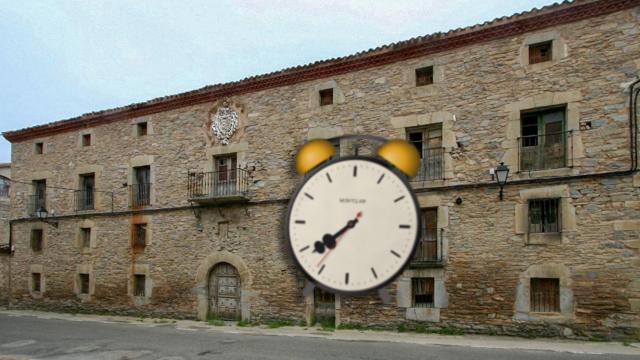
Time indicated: 7:38:36
